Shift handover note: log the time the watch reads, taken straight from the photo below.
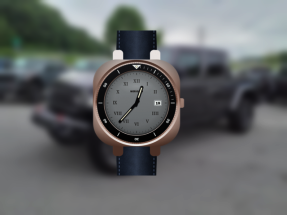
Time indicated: 12:37
